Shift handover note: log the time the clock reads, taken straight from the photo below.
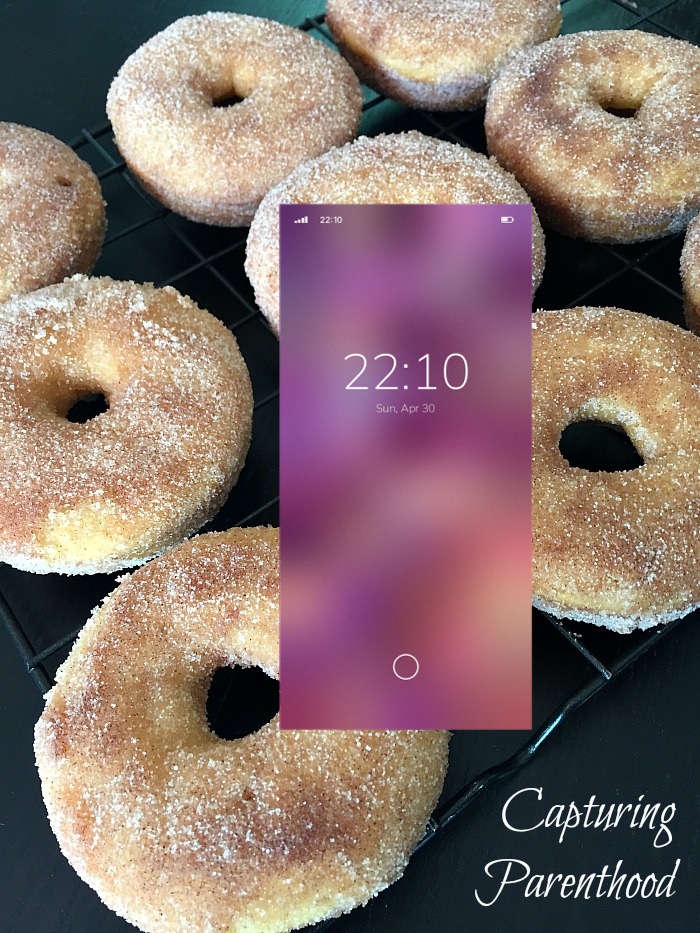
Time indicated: 22:10
